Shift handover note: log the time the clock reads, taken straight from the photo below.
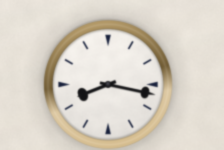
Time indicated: 8:17
